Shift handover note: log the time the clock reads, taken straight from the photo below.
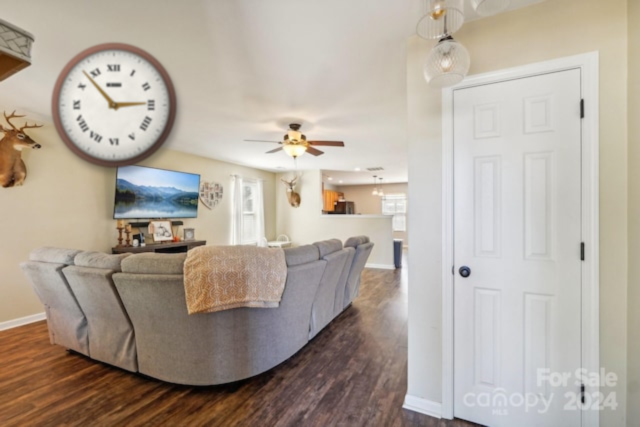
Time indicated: 2:53
